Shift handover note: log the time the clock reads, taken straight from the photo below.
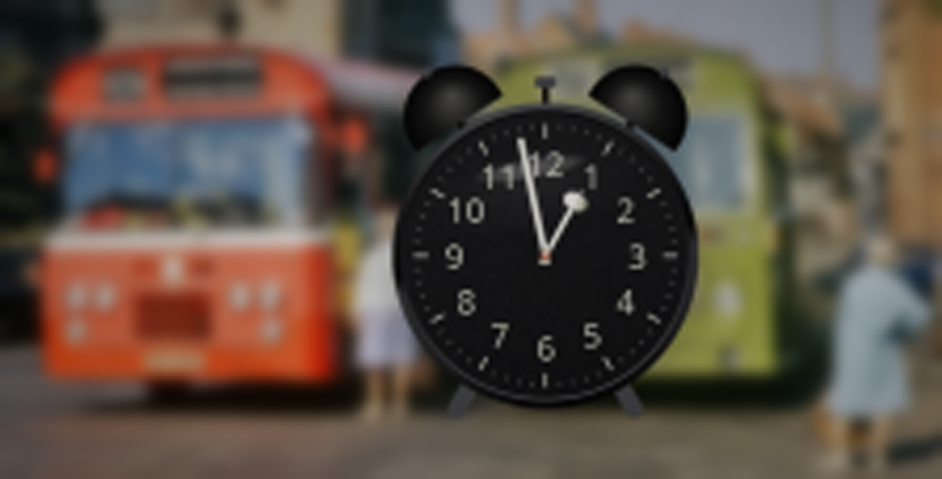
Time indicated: 12:58
